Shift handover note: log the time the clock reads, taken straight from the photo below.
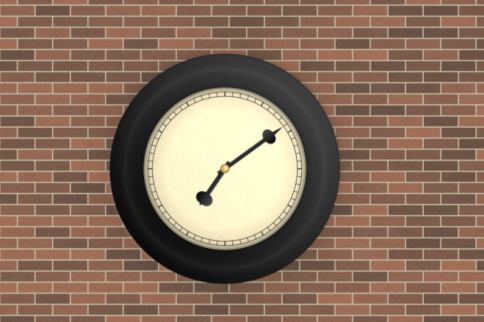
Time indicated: 7:09
